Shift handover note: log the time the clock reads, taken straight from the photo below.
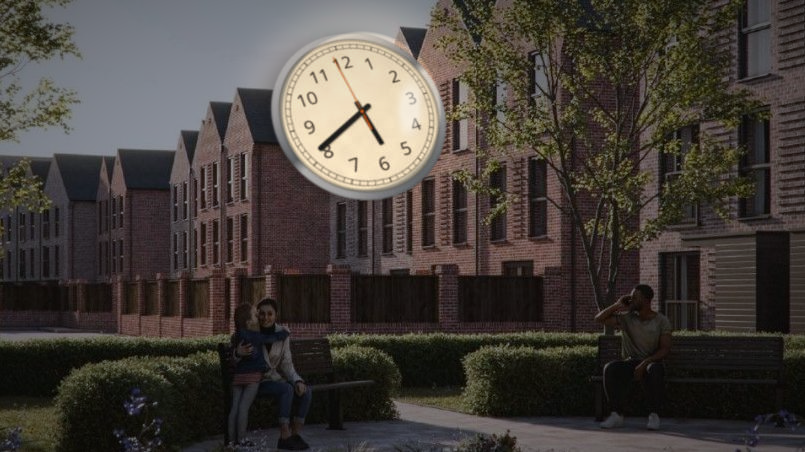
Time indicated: 5:40:59
